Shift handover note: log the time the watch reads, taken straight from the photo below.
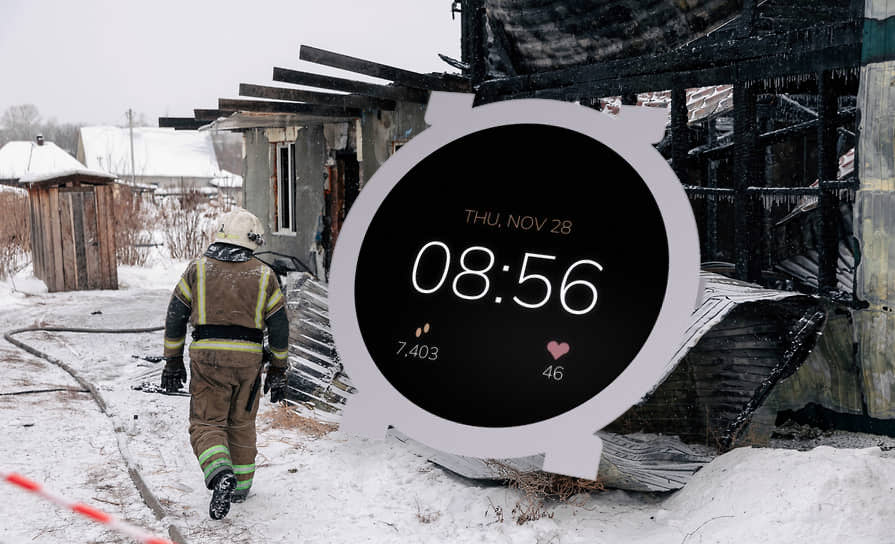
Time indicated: 8:56
